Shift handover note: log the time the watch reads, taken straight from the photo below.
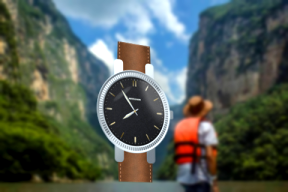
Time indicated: 7:54
